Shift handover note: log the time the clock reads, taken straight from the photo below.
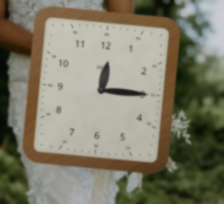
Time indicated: 12:15
